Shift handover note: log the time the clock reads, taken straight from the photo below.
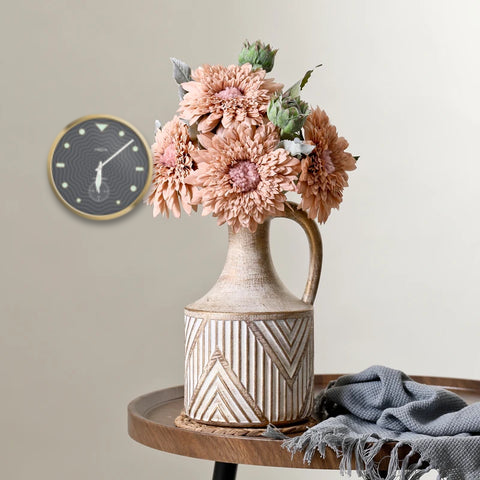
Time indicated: 6:08
